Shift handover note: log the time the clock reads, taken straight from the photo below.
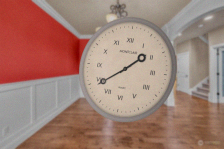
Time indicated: 1:39
